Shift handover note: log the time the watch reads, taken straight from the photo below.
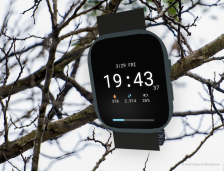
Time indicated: 19:43
